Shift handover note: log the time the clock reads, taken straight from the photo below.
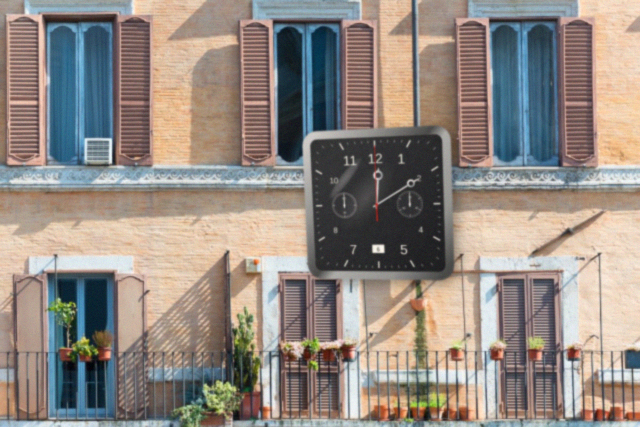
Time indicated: 12:10
